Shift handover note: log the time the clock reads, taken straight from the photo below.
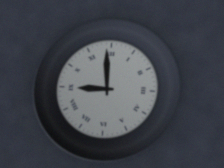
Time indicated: 8:59
